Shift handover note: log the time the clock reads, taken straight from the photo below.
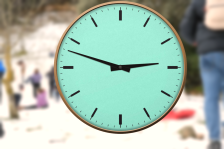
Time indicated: 2:48
